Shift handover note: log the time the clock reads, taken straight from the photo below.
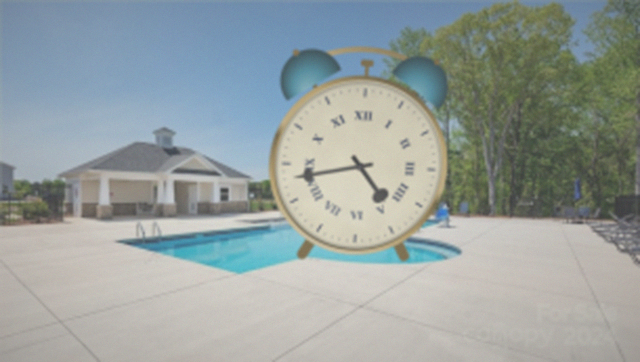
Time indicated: 4:43
